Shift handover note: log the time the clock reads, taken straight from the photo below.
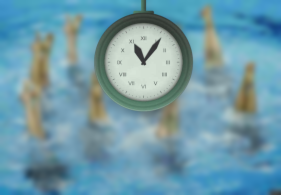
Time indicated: 11:06
